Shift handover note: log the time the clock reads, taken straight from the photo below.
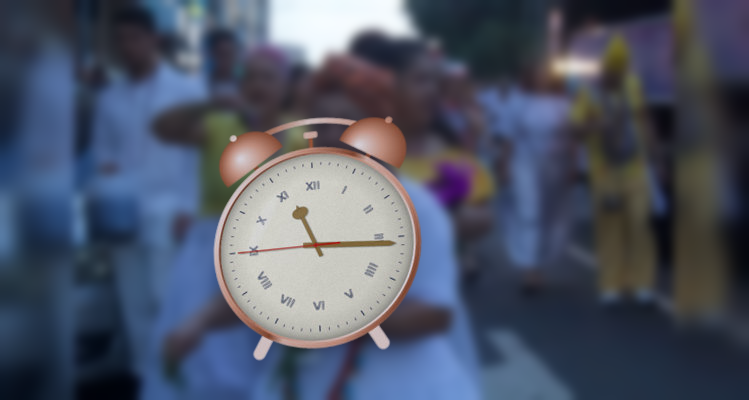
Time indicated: 11:15:45
